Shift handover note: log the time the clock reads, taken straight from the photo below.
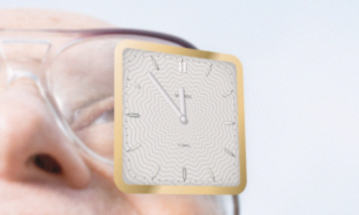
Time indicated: 11:53
